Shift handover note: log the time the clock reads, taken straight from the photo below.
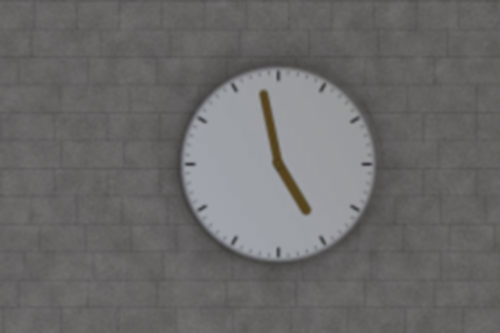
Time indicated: 4:58
